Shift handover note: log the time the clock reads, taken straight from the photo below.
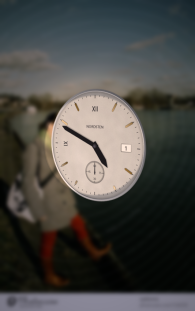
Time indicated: 4:49
